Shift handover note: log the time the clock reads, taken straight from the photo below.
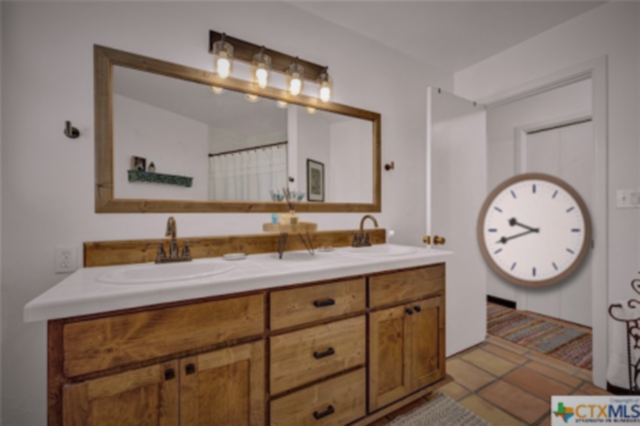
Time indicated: 9:42
